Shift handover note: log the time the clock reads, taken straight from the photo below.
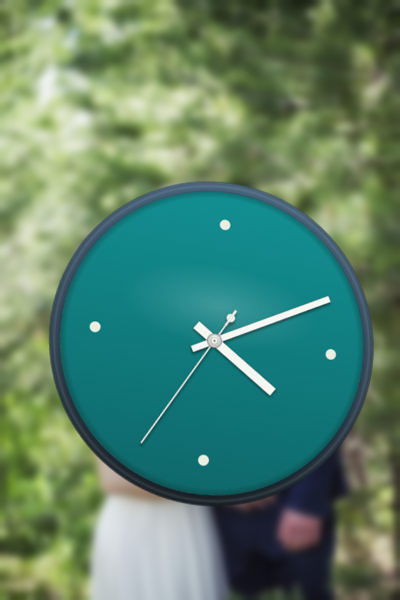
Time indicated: 4:10:35
